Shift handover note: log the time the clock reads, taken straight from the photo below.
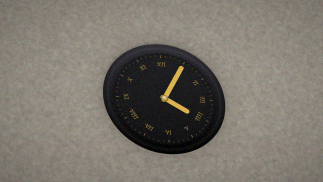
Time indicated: 4:05
